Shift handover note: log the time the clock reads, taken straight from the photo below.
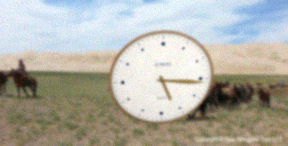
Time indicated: 5:16
